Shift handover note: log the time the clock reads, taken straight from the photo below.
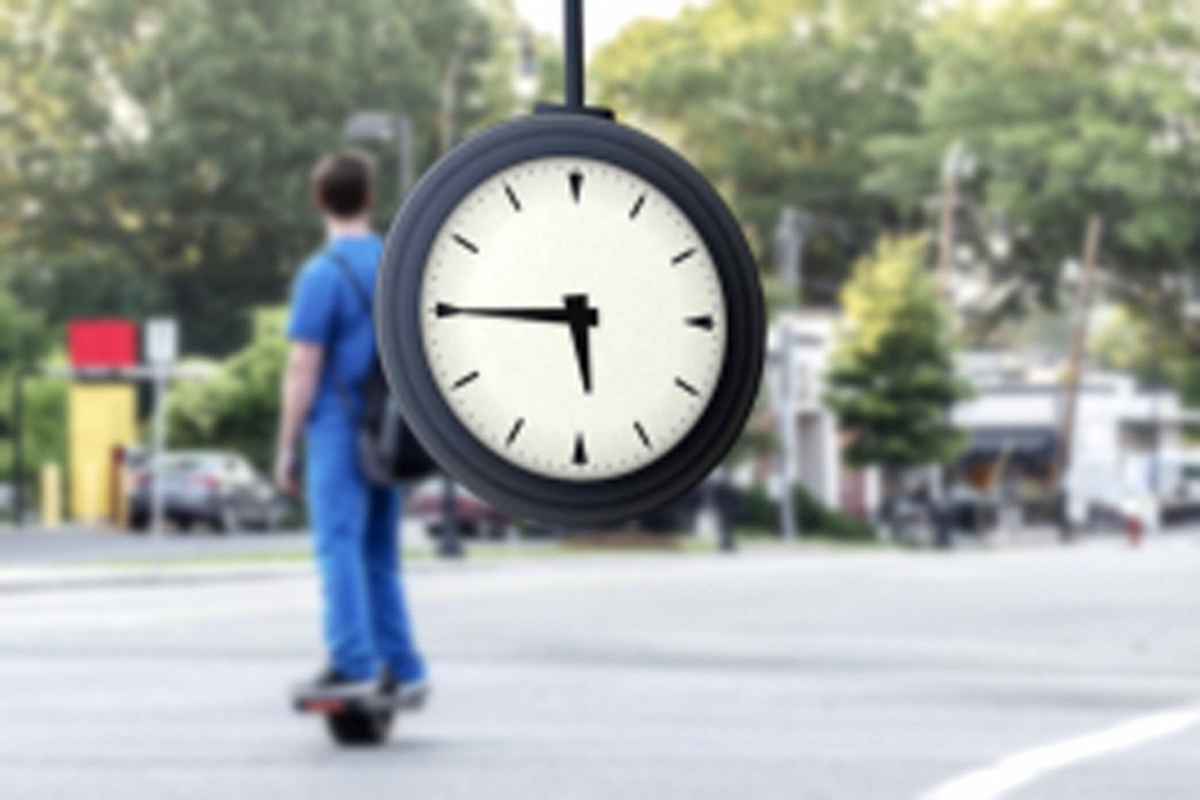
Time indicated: 5:45
